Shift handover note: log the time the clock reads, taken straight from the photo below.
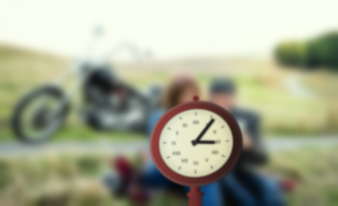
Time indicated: 3:06
